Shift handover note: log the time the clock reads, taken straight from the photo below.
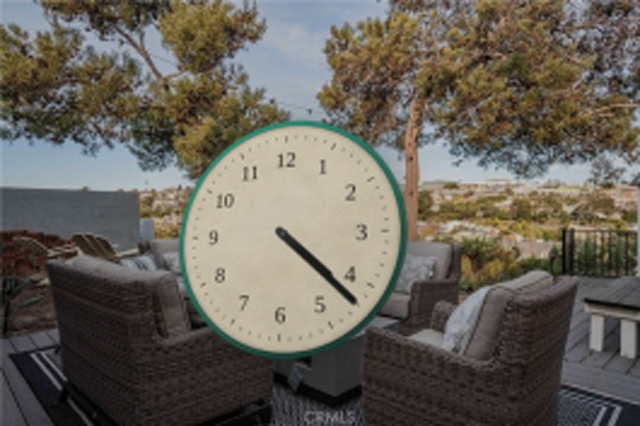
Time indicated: 4:22
